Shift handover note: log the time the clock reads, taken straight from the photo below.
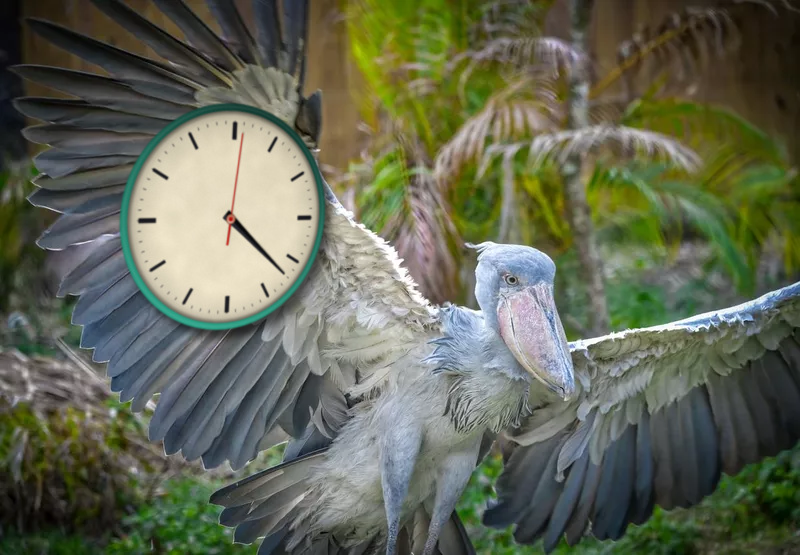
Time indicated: 4:22:01
